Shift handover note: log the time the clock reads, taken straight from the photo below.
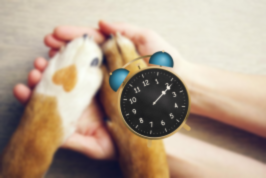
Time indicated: 2:11
